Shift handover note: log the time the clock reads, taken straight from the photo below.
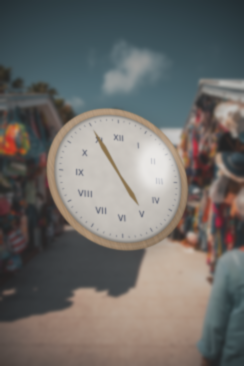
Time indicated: 4:55
